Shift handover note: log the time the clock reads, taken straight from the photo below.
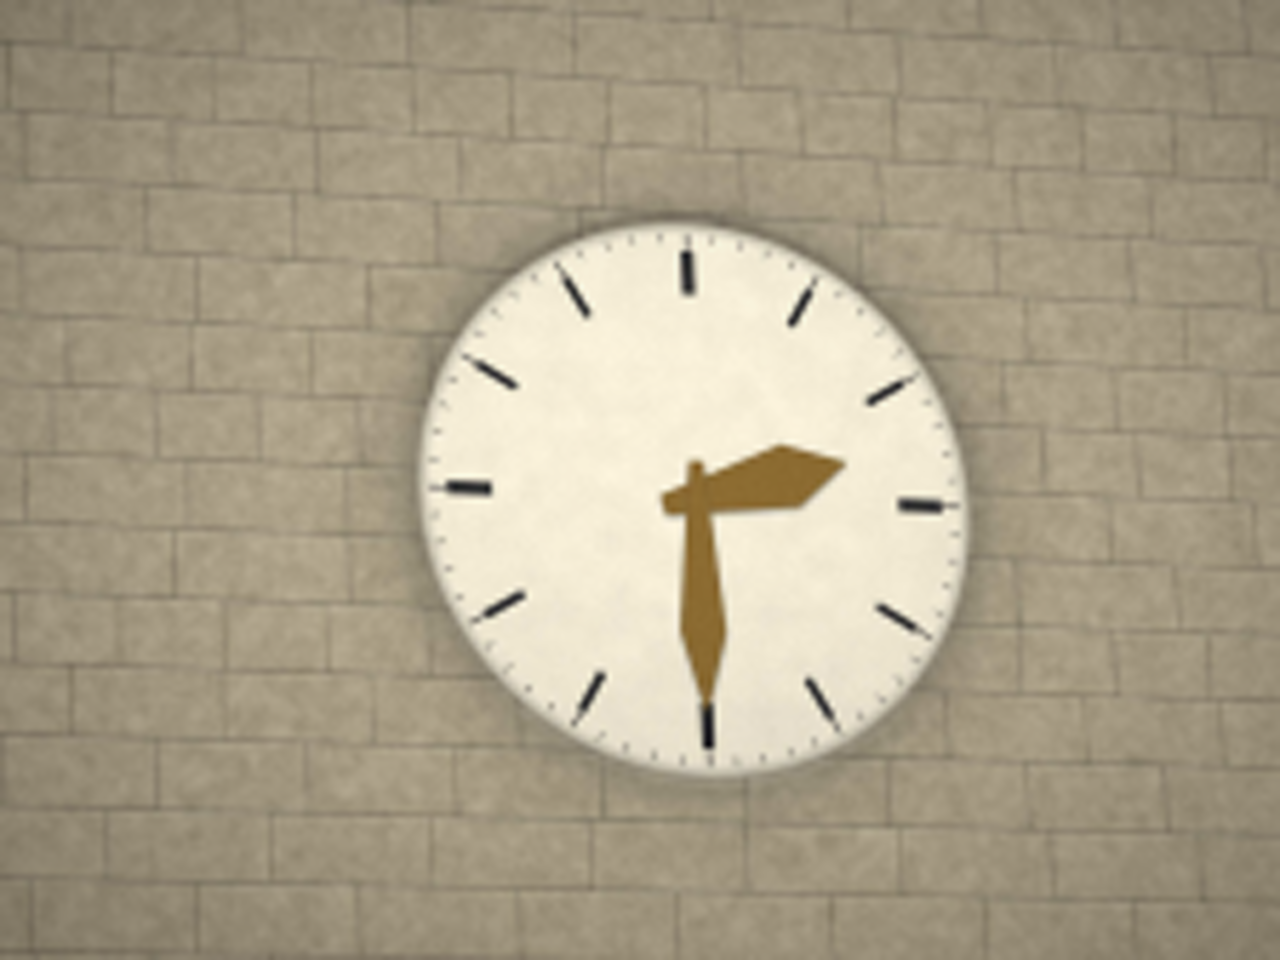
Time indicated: 2:30
